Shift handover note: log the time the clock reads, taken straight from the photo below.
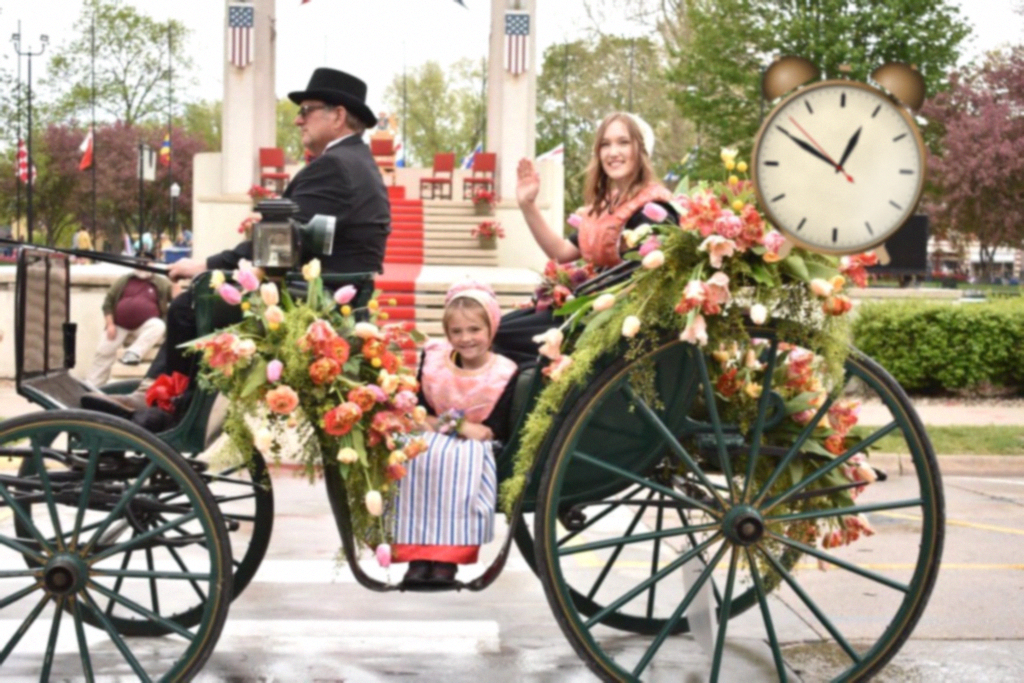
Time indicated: 12:49:52
